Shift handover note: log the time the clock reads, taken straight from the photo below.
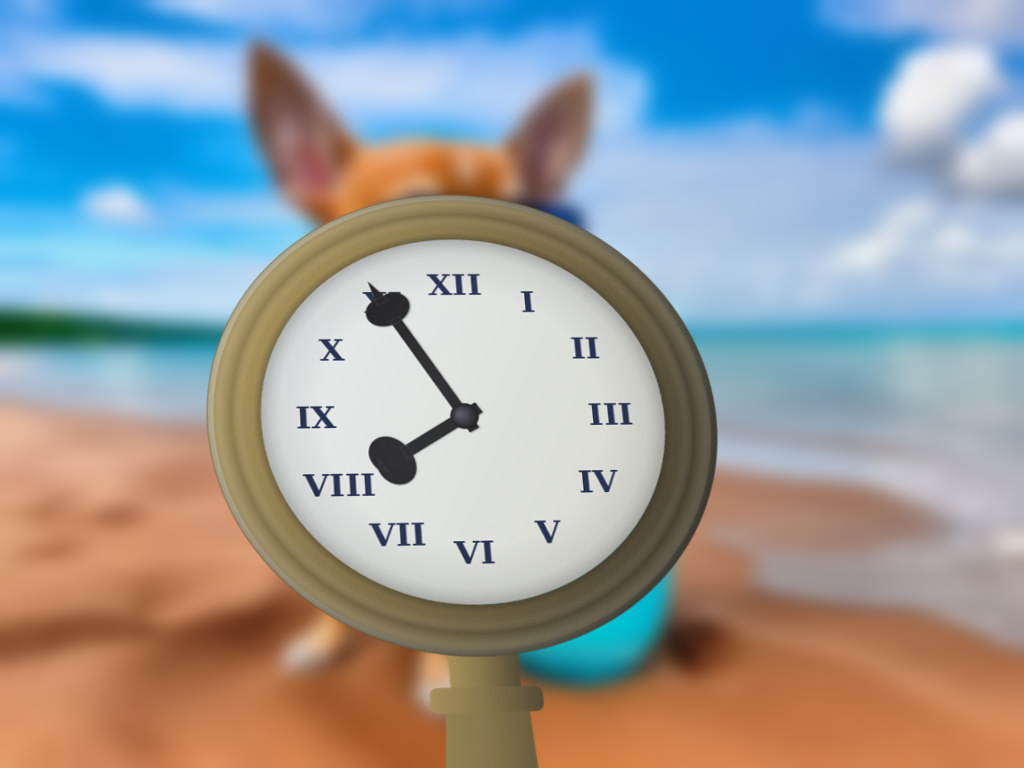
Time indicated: 7:55
